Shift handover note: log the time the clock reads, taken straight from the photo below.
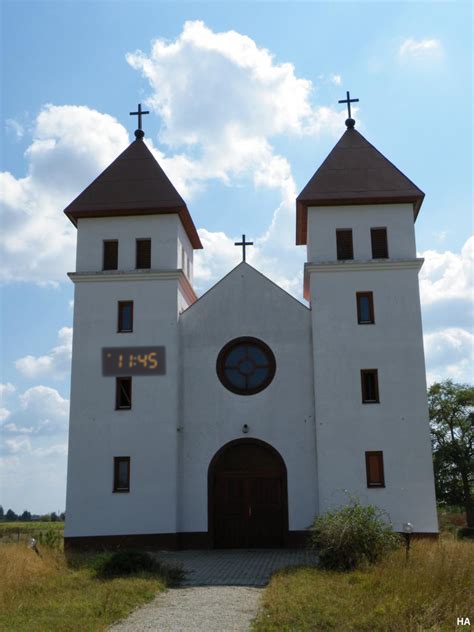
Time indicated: 11:45
